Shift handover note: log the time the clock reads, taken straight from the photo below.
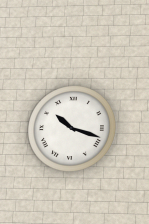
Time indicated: 10:18
